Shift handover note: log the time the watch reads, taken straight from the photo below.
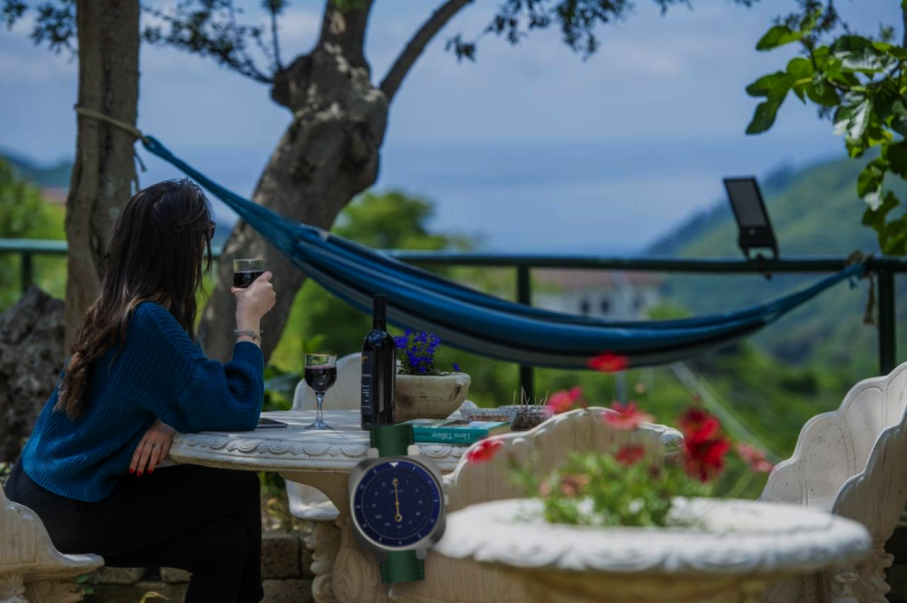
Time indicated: 6:00
